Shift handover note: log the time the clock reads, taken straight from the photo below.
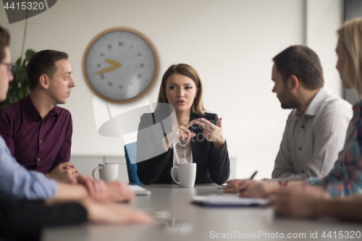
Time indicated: 9:42
